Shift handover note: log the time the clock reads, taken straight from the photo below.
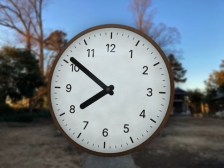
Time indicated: 7:51
